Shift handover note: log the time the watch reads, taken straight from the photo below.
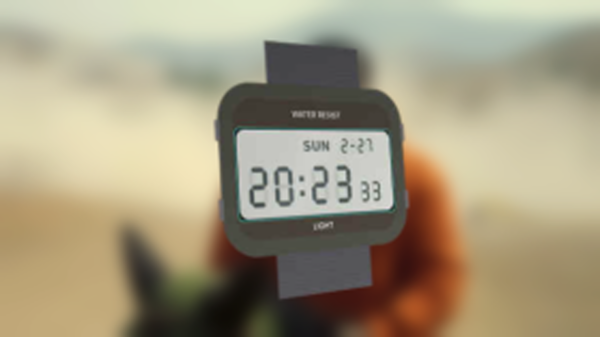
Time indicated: 20:23:33
